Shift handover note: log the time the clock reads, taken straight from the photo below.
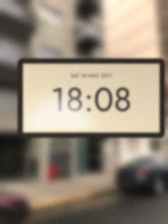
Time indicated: 18:08
